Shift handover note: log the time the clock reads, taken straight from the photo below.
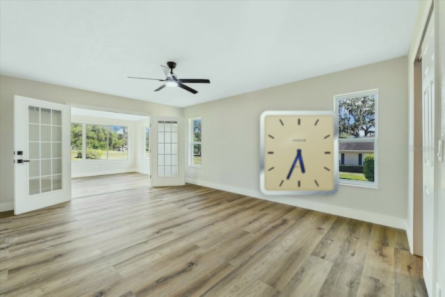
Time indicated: 5:34
